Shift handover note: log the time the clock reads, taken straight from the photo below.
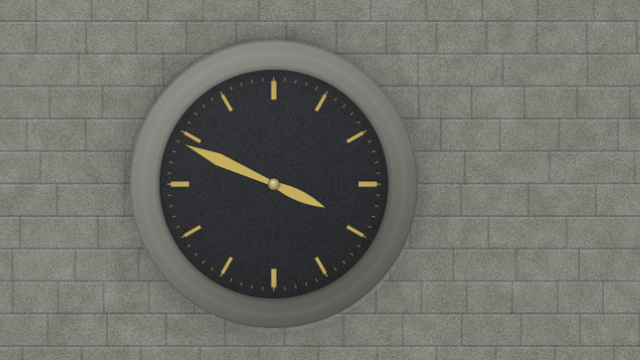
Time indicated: 3:49
